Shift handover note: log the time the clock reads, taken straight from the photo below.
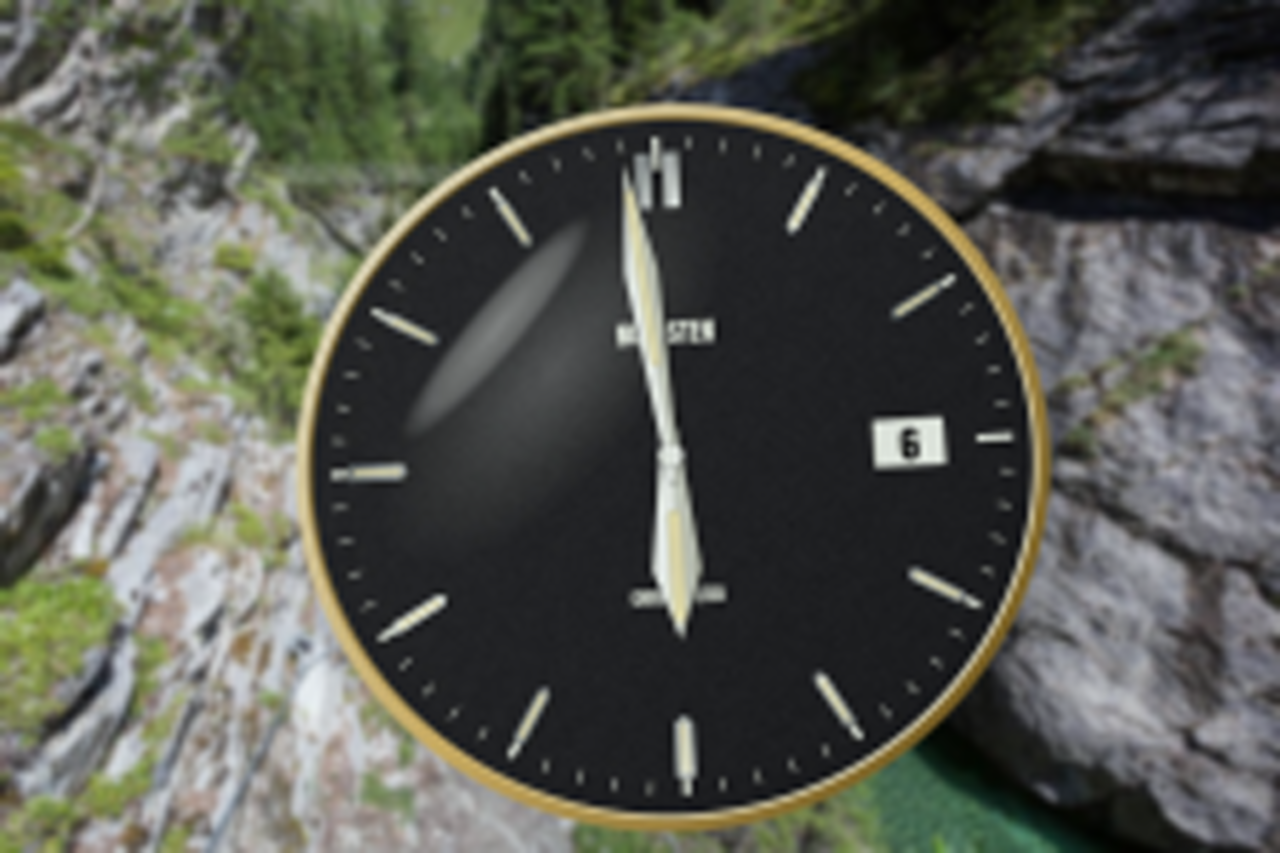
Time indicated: 5:59
